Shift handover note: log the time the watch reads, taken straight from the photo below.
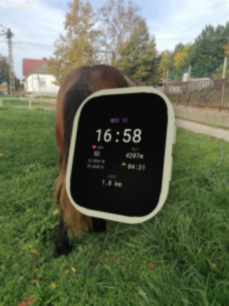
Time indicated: 16:58
